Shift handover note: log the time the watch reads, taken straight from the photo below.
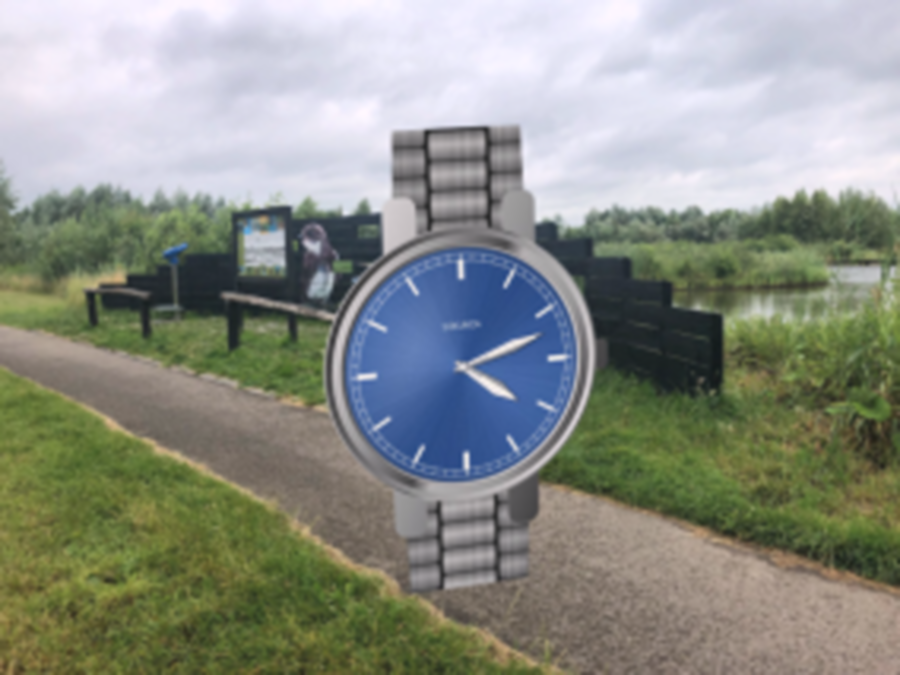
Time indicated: 4:12
